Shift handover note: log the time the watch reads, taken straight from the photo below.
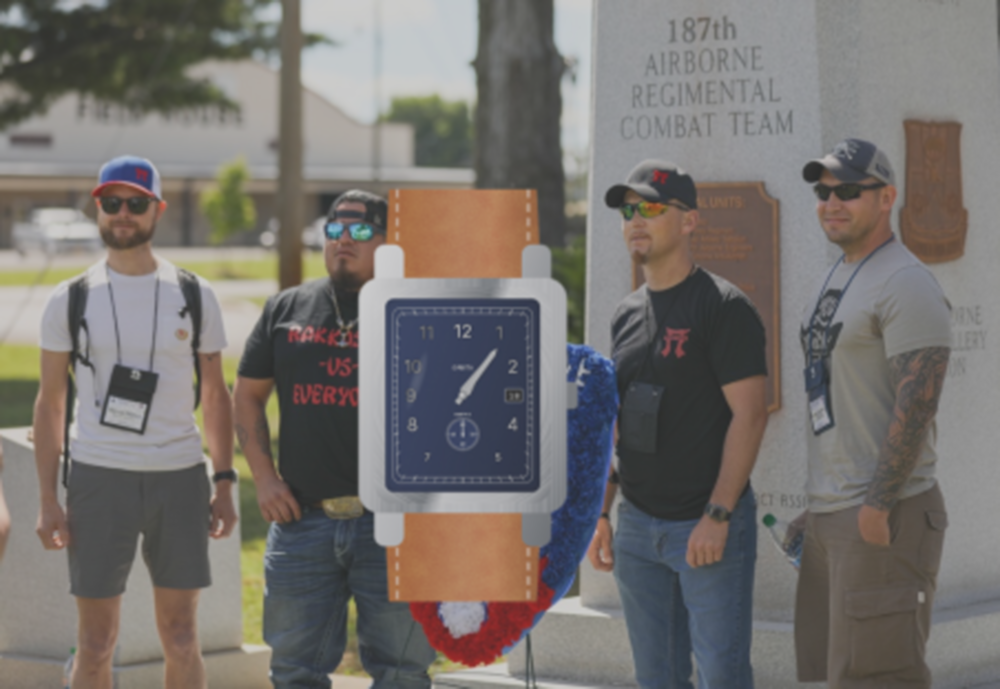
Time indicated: 1:06
